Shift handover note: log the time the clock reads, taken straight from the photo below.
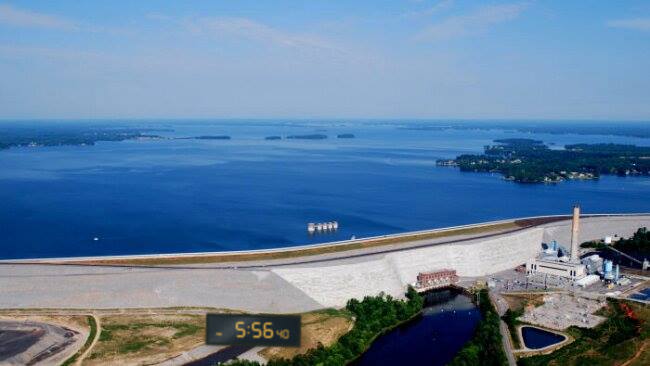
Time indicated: 5:56
